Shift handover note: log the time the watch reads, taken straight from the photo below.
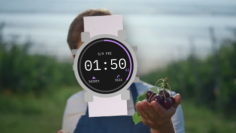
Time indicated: 1:50
